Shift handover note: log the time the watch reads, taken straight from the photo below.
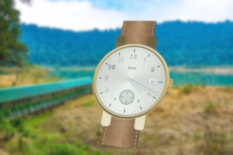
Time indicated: 4:19
